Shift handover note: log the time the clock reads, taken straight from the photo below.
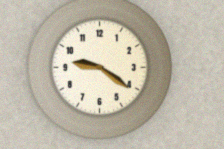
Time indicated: 9:21
